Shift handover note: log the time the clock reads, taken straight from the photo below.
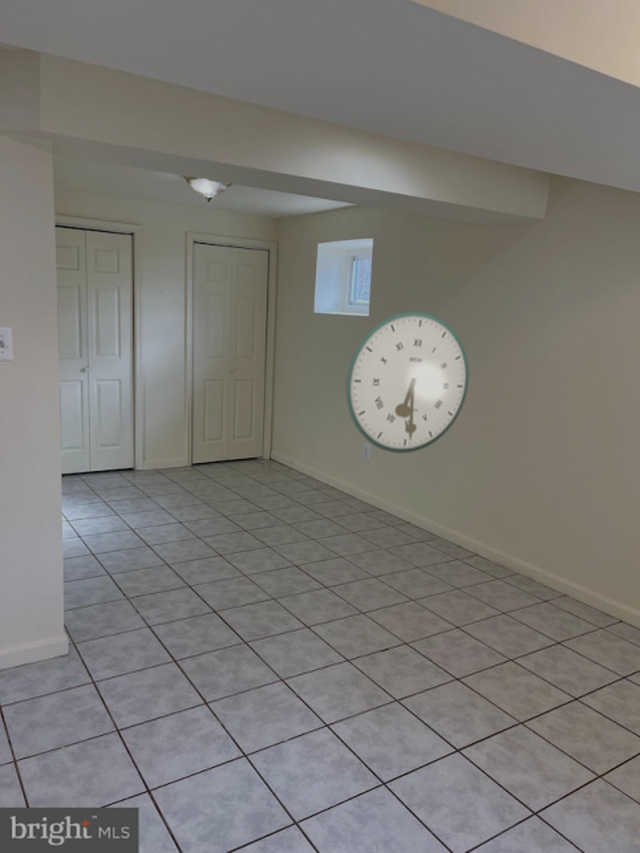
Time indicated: 6:29
